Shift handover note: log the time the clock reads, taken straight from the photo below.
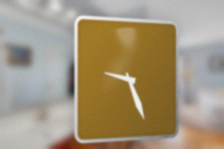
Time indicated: 9:26
